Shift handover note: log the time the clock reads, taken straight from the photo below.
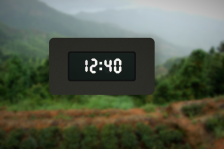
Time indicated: 12:40
